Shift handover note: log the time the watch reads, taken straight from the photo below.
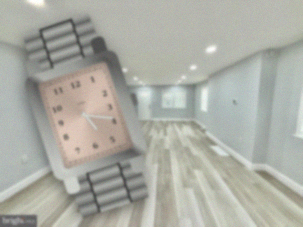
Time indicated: 5:19
